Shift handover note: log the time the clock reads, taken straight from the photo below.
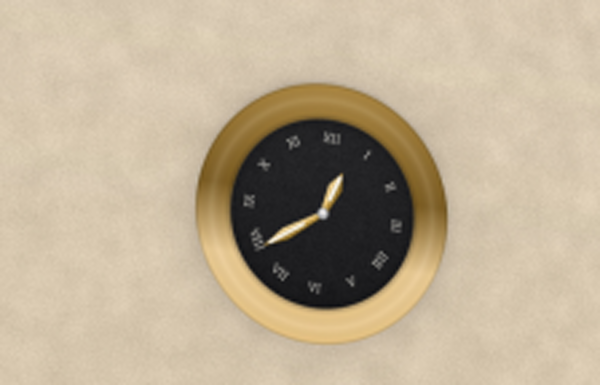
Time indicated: 12:39
